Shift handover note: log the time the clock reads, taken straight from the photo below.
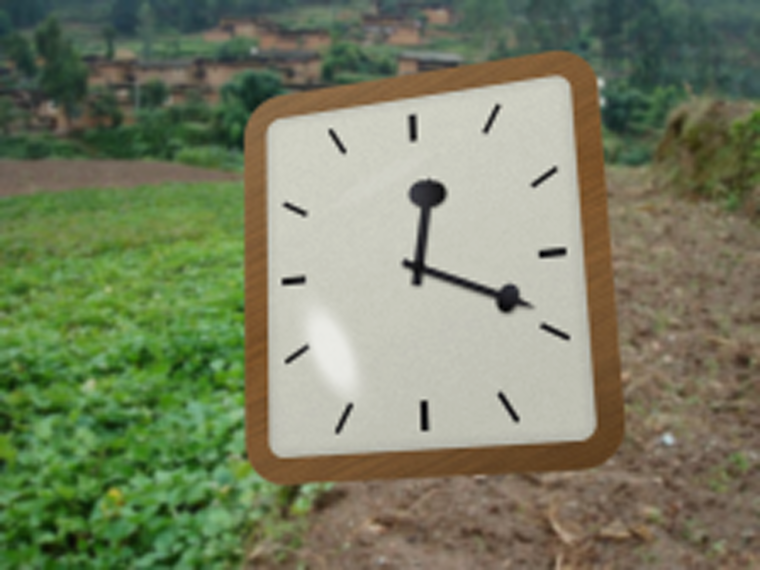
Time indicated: 12:19
